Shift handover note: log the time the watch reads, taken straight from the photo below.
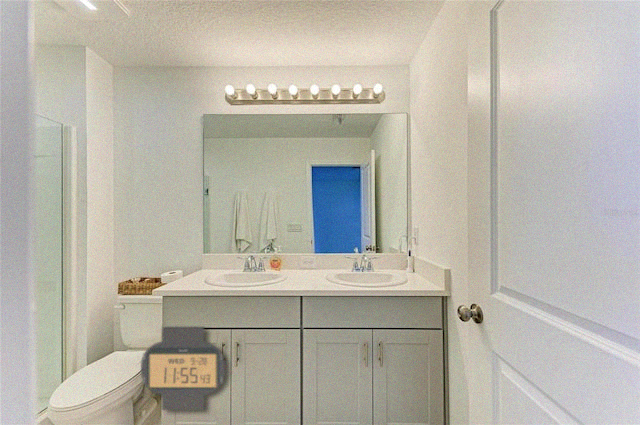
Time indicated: 11:55
